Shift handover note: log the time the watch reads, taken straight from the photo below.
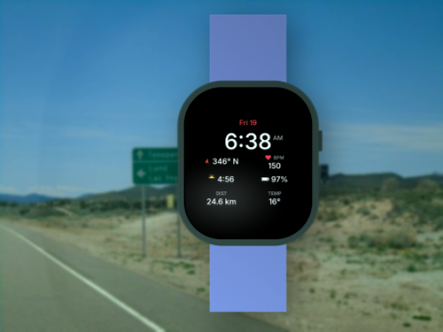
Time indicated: 6:38
